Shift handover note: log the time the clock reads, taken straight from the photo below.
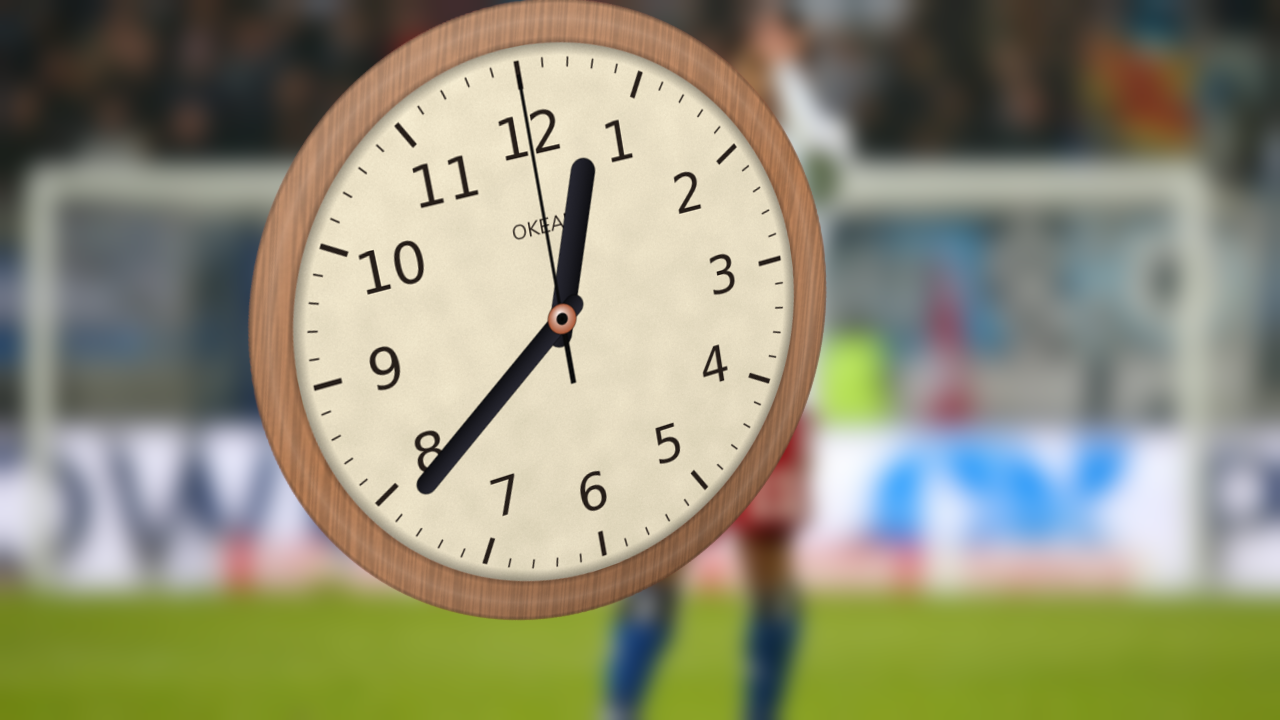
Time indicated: 12:39:00
